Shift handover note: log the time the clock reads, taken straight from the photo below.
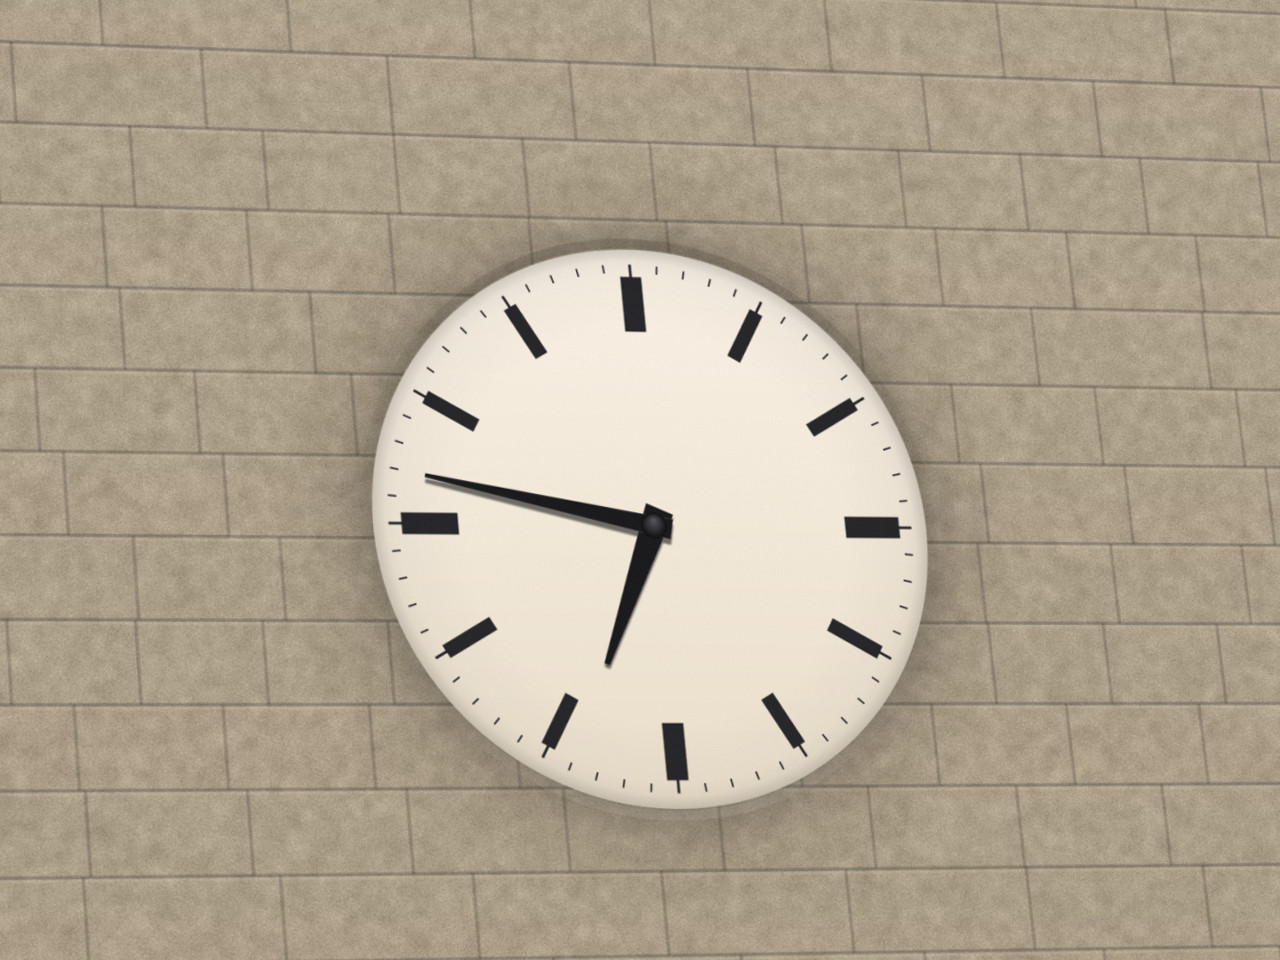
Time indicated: 6:47
